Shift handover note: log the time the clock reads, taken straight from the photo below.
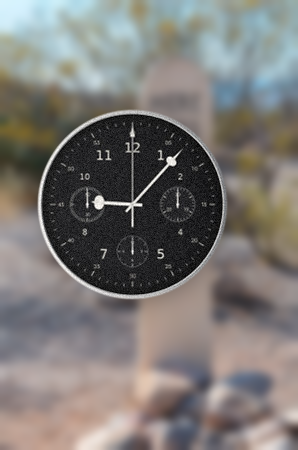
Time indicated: 9:07
